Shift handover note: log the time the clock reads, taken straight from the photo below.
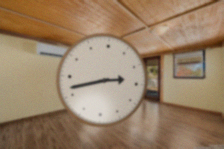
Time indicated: 2:42
